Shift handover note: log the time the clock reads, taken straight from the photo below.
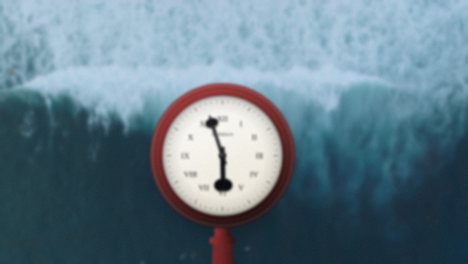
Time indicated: 5:57
